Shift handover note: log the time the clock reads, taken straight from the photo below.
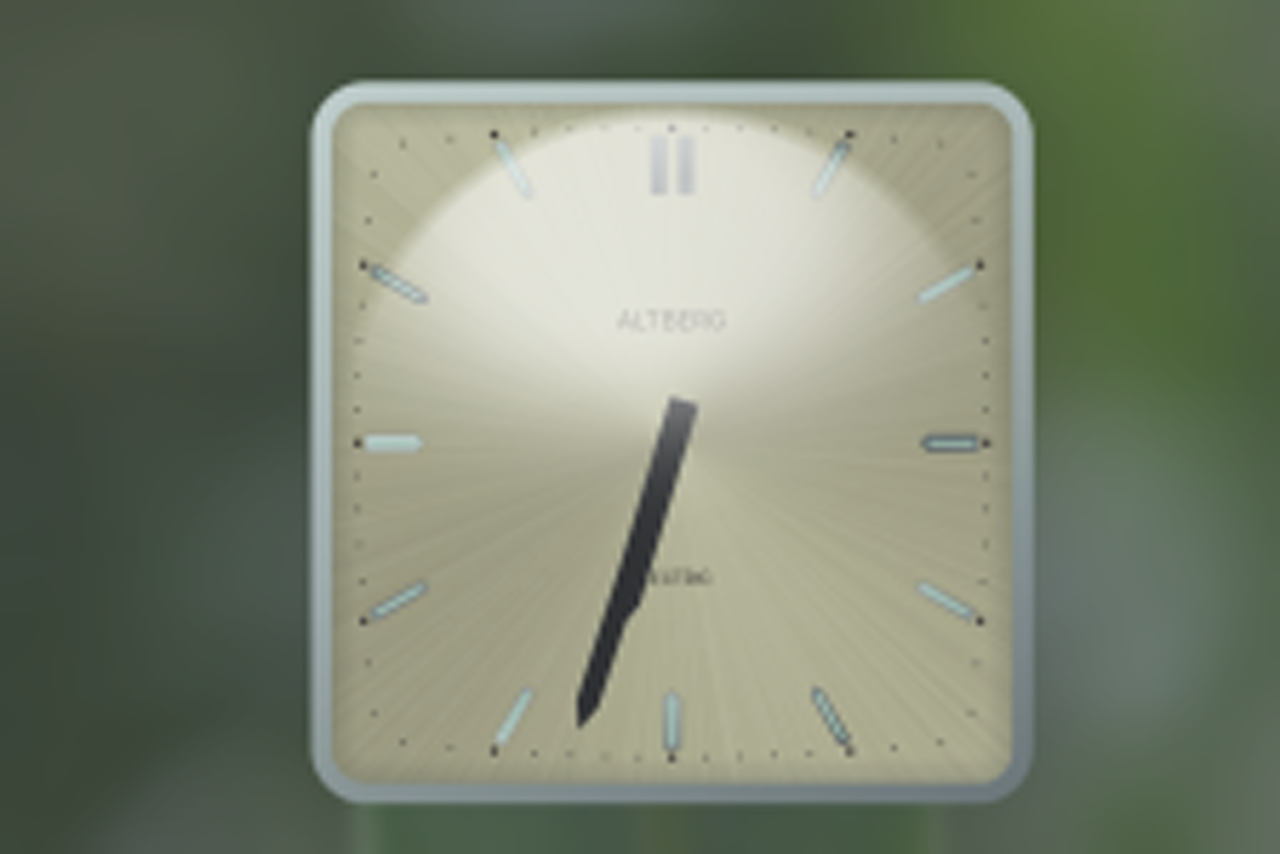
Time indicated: 6:33
